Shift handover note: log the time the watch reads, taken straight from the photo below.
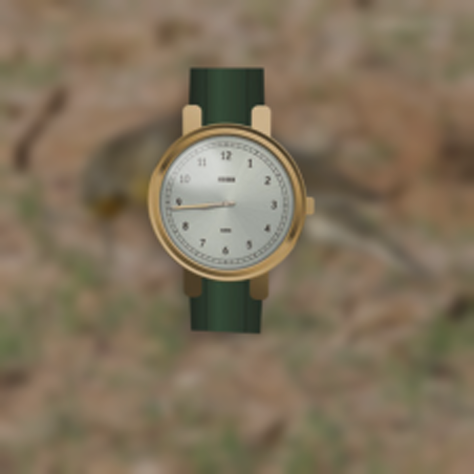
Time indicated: 8:44
